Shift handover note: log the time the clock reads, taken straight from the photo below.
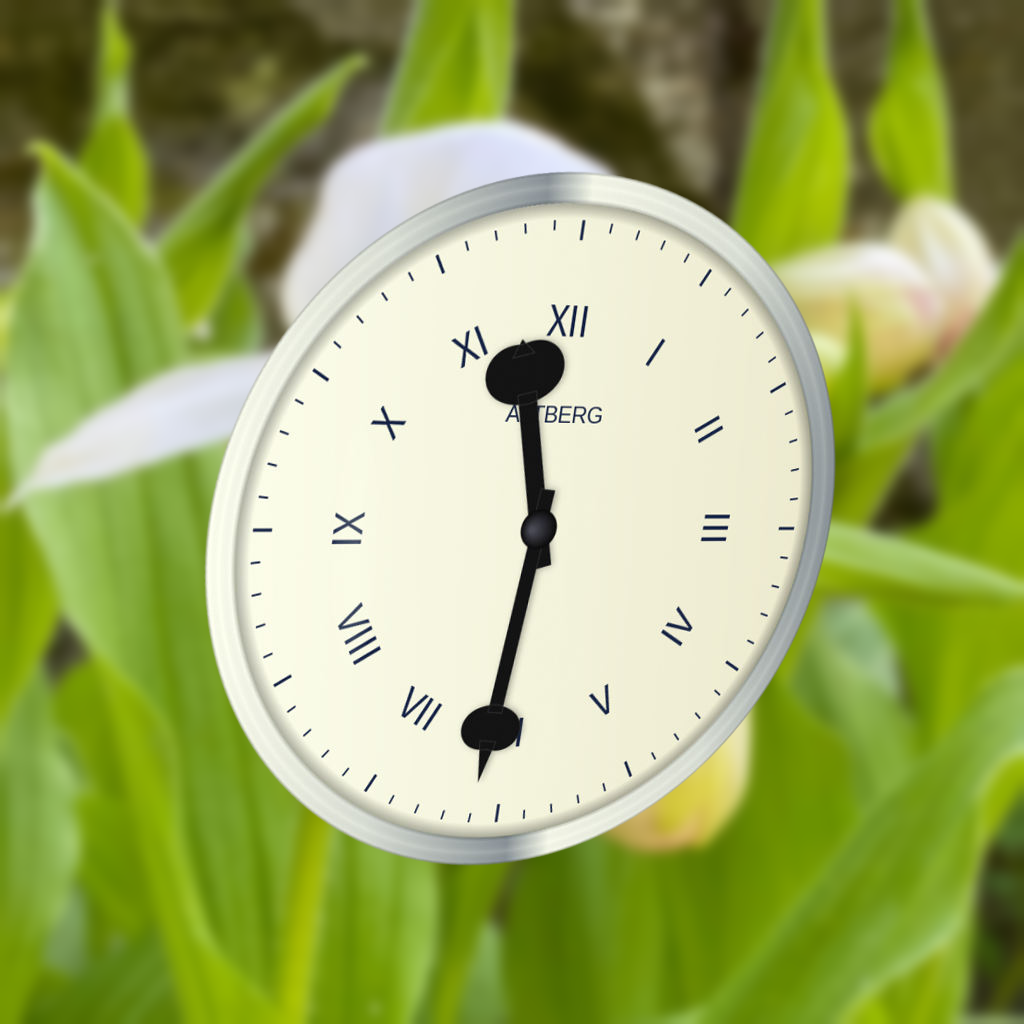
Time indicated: 11:31
